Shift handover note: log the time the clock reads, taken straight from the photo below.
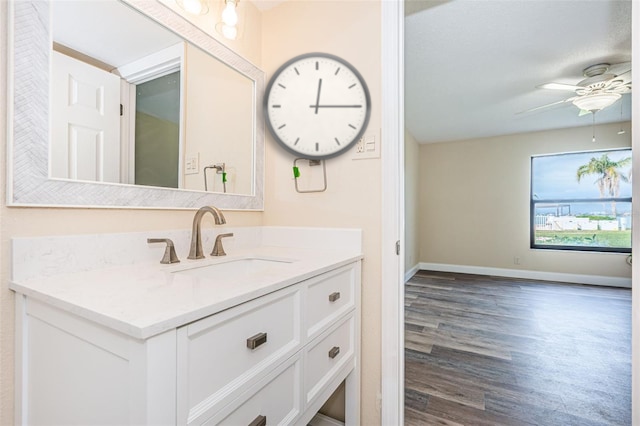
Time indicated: 12:15
